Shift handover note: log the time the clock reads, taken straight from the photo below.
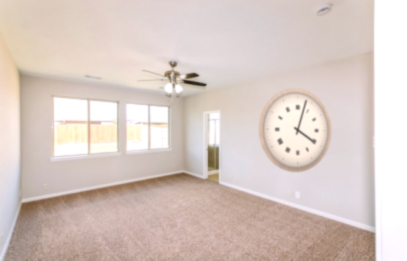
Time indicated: 4:03
